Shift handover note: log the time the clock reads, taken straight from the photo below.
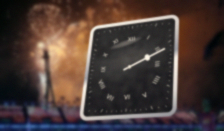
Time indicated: 2:11
